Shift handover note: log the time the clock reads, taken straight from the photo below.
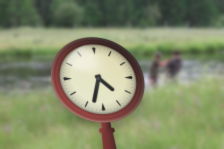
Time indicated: 4:33
